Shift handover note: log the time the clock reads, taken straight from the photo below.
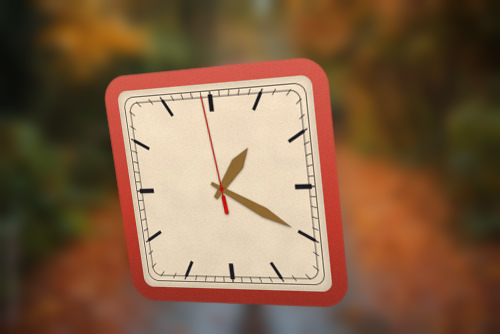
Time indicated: 1:19:59
